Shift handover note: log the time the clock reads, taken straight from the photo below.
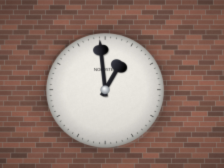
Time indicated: 12:59
